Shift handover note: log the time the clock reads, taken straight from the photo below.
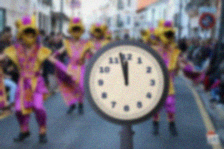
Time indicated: 11:58
